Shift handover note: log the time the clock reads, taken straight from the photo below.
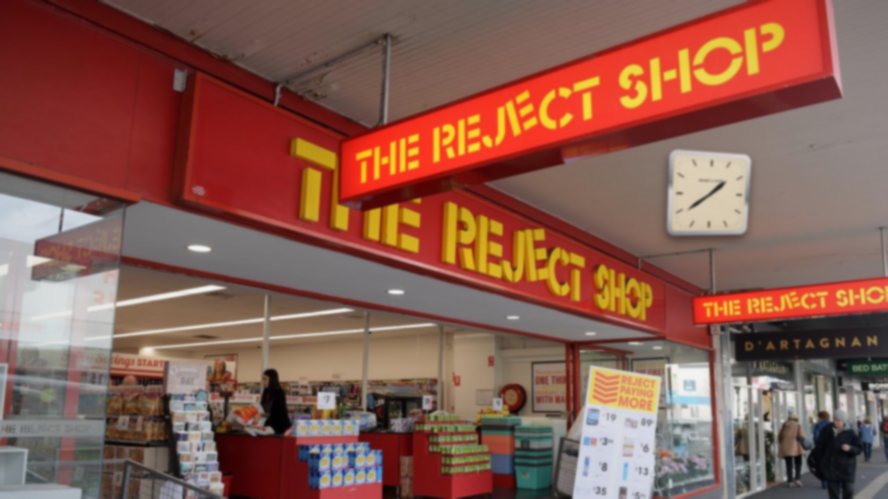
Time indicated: 1:39
